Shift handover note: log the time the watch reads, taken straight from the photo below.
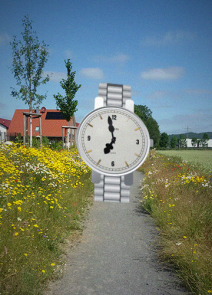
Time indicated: 6:58
